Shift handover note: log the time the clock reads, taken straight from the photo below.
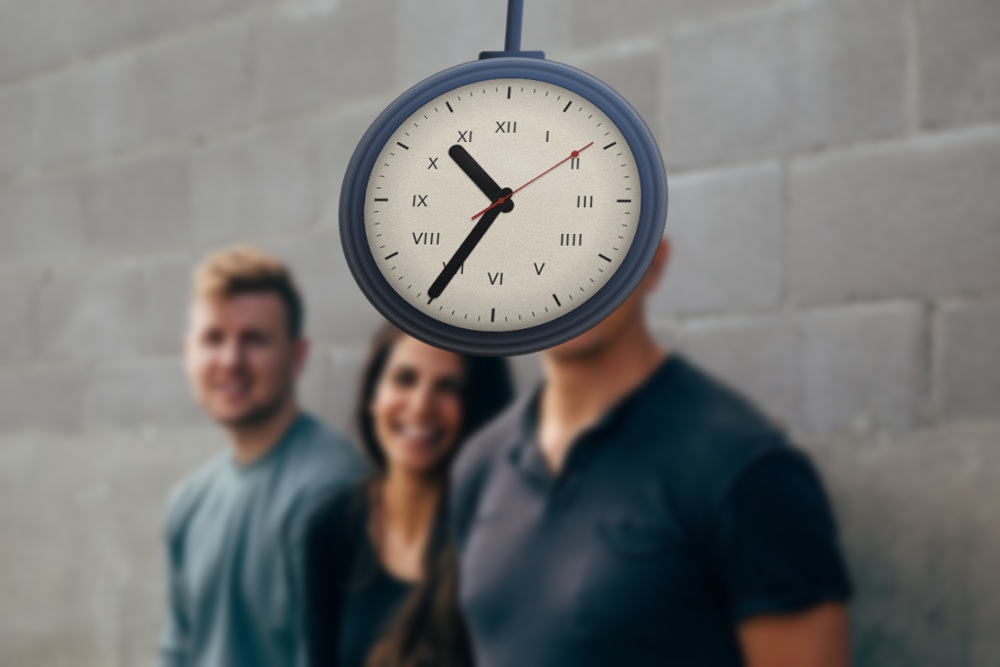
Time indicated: 10:35:09
